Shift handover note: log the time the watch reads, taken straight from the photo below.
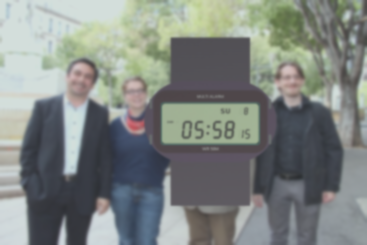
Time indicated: 5:58
